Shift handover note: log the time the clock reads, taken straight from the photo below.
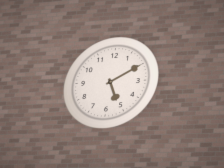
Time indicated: 5:10
